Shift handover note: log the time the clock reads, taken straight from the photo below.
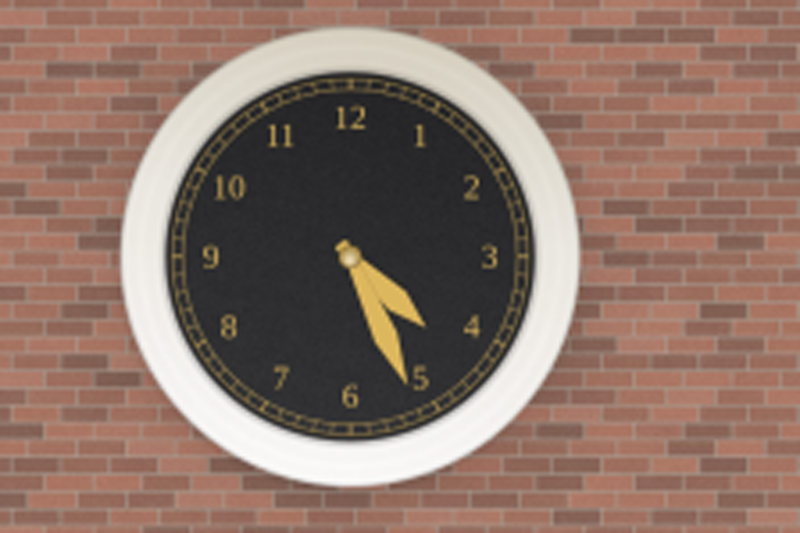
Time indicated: 4:26
